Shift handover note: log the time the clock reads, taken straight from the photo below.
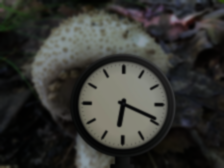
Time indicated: 6:19
